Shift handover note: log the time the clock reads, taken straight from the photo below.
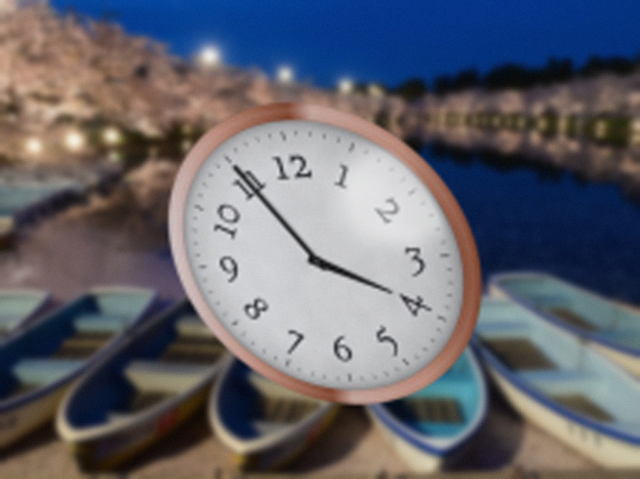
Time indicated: 3:55
